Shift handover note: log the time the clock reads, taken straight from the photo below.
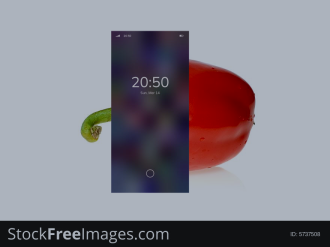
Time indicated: 20:50
